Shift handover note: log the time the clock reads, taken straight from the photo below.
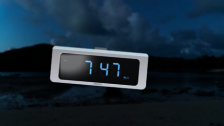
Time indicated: 7:47
